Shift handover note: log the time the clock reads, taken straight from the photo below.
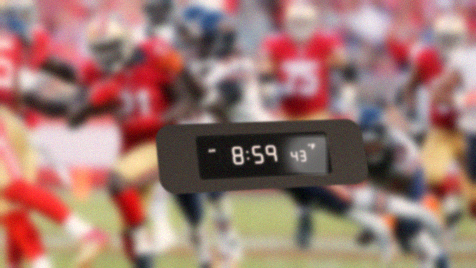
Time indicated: 8:59
